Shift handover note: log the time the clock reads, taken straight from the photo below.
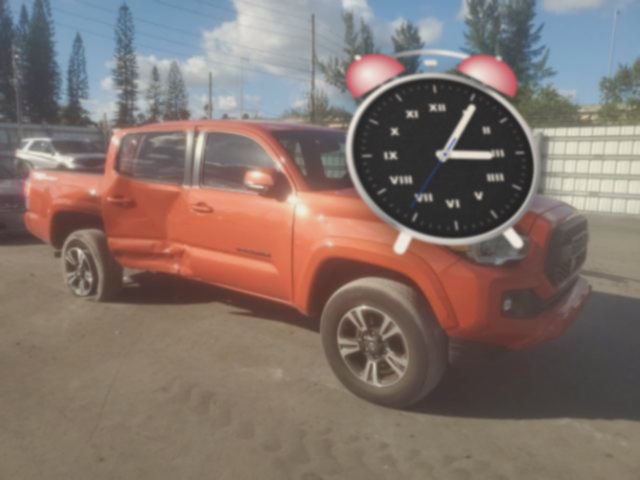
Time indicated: 3:05:36
